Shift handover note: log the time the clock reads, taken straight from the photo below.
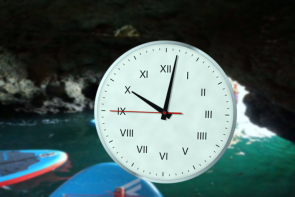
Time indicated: 10:01:45
